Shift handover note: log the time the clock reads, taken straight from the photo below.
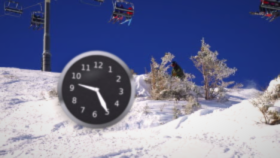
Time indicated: 9:25
